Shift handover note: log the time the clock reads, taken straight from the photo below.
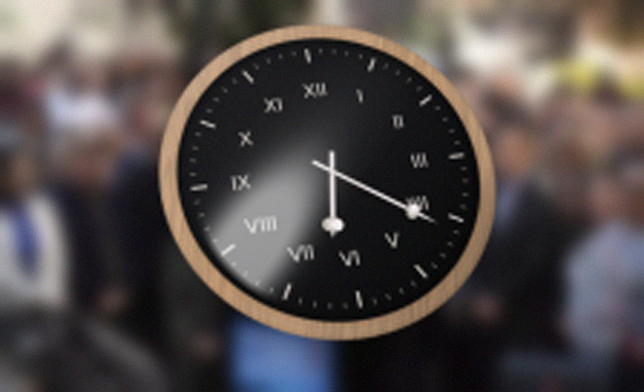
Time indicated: 6:21
